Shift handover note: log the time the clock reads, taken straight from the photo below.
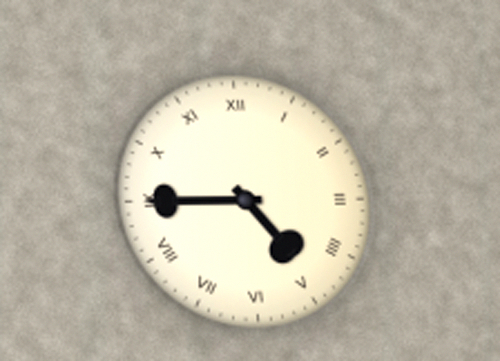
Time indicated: 4:45
